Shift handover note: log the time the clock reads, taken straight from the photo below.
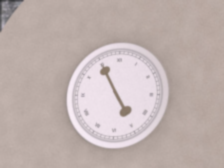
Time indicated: 4:55
